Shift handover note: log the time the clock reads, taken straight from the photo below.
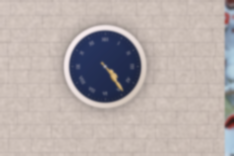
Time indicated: 4:24
